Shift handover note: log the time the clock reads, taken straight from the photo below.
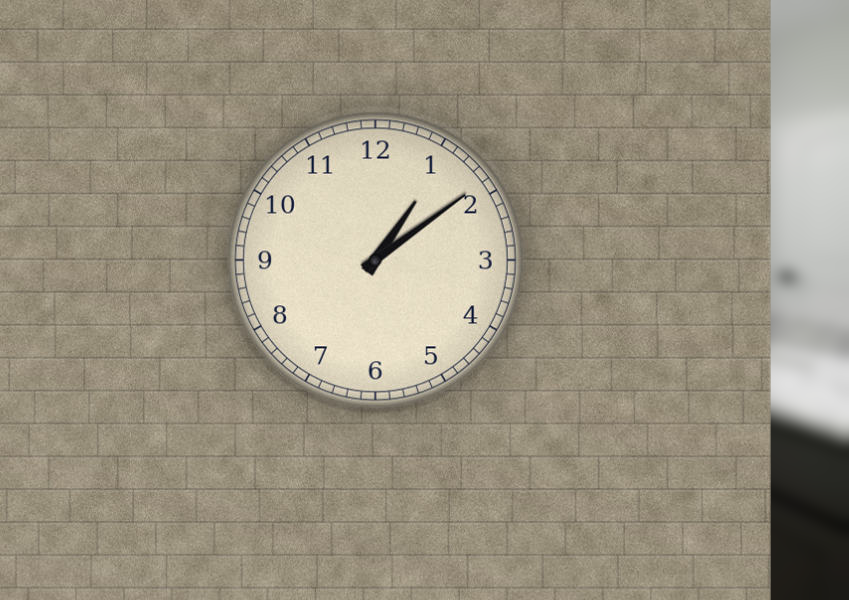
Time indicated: 1:09
